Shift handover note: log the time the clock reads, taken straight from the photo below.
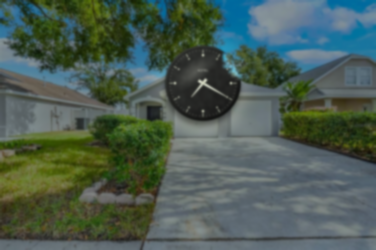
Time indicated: 7:20
